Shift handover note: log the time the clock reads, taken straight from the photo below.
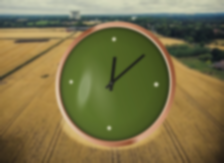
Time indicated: 12:08
